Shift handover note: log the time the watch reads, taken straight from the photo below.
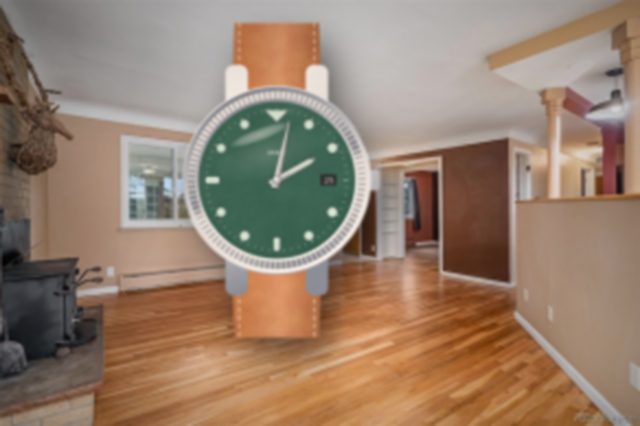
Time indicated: 2:02
